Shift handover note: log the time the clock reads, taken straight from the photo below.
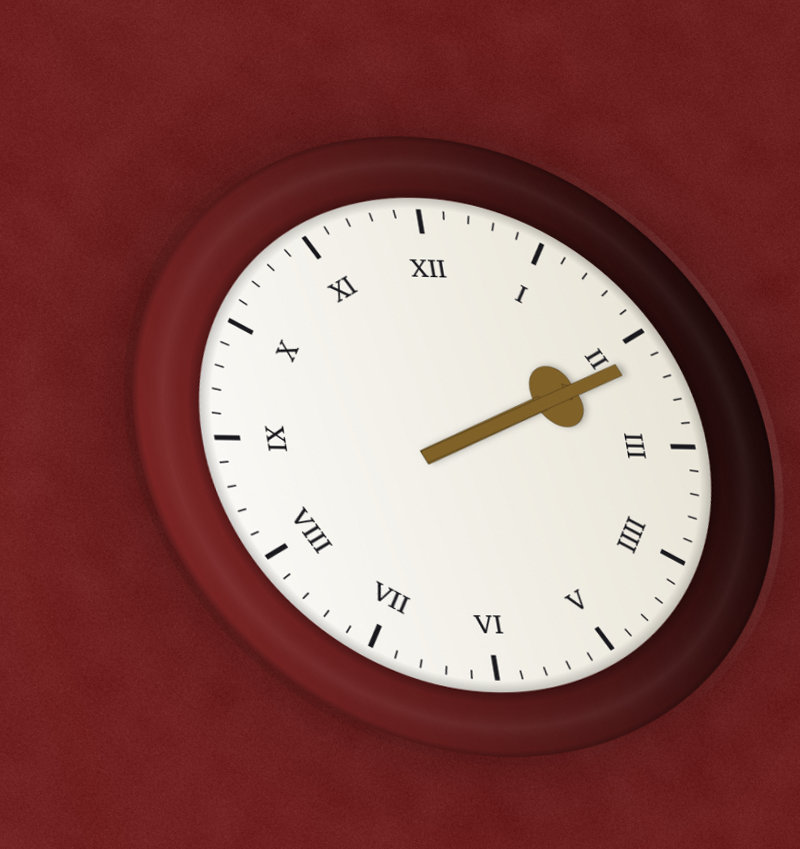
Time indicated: 2:11
